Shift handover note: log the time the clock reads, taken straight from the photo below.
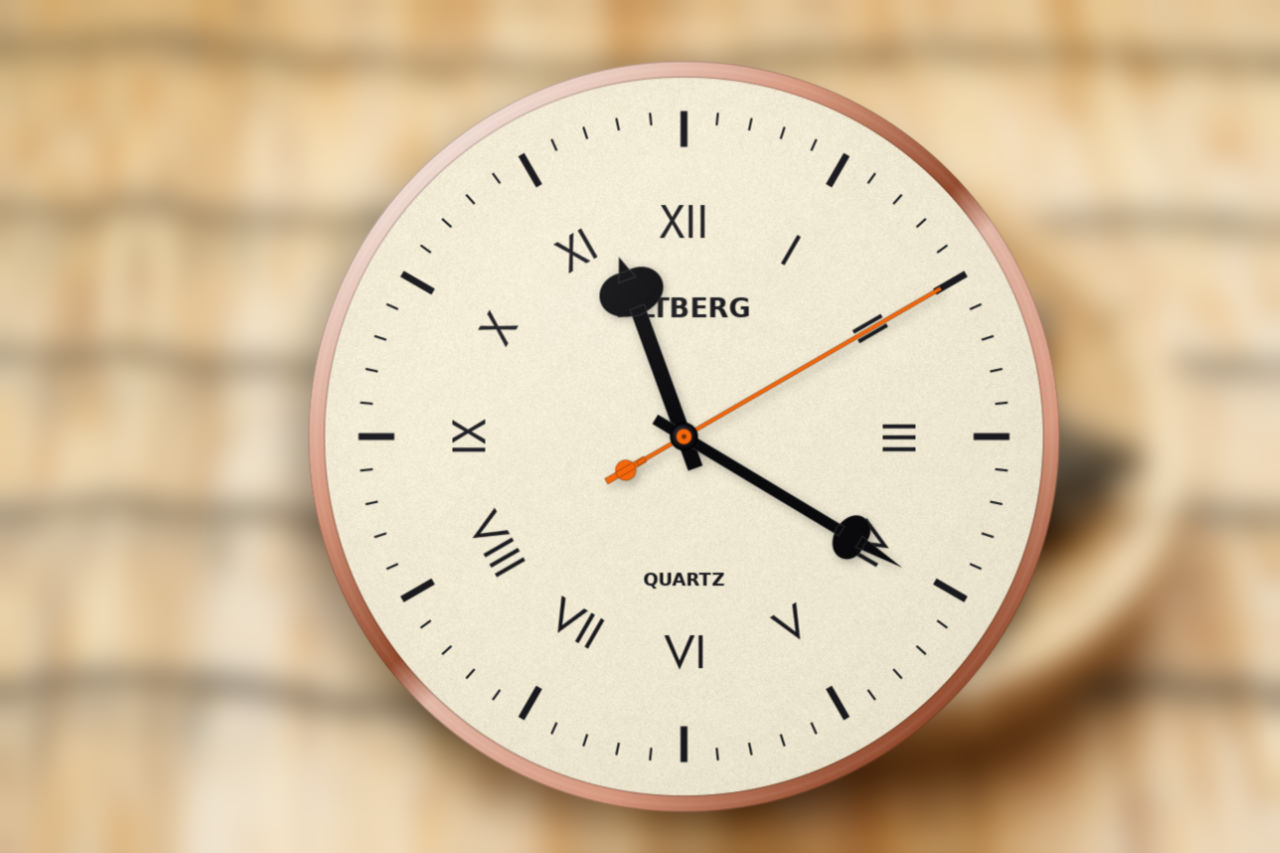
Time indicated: 11:20:10
